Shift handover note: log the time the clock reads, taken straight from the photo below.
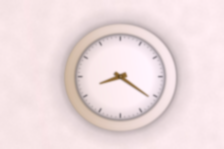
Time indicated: 8:21
